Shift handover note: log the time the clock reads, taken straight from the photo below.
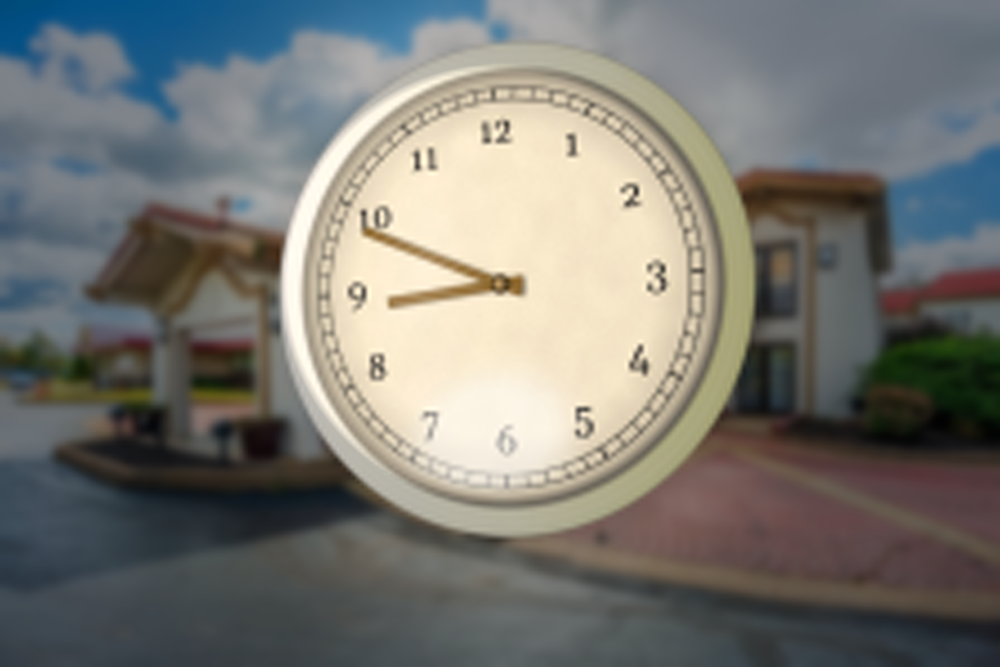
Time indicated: 8:49
